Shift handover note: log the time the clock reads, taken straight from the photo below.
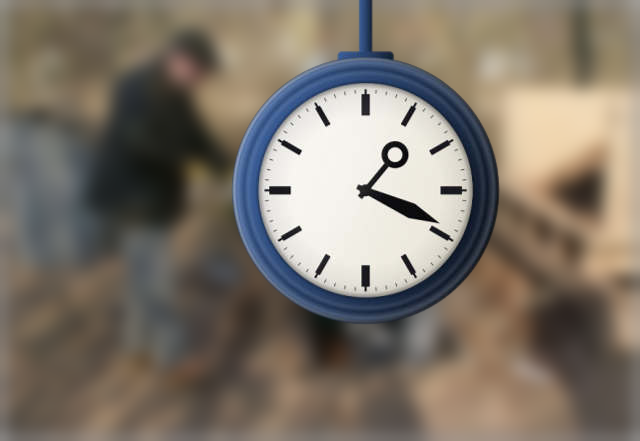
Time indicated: 1:19
